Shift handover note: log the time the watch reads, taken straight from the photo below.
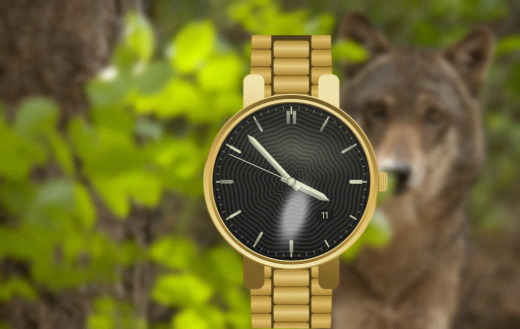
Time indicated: 3:52:49
